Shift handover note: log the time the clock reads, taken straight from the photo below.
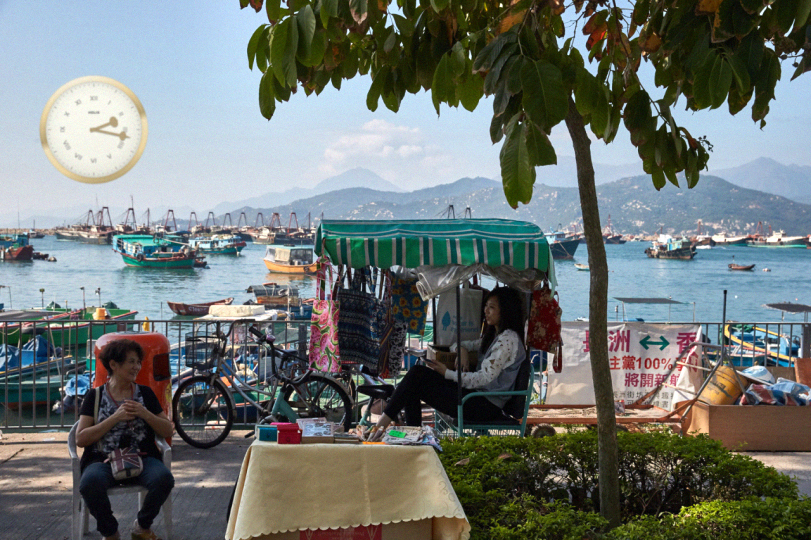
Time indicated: 2:17
